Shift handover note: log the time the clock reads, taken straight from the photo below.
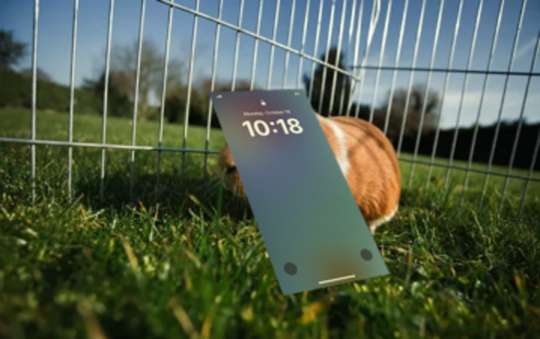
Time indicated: 10:18
